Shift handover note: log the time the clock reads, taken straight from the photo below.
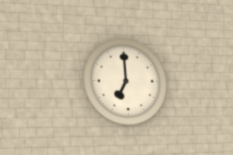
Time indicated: 7:00
